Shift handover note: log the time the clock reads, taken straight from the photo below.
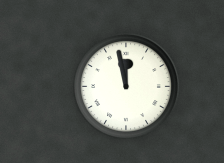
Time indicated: 11:58
